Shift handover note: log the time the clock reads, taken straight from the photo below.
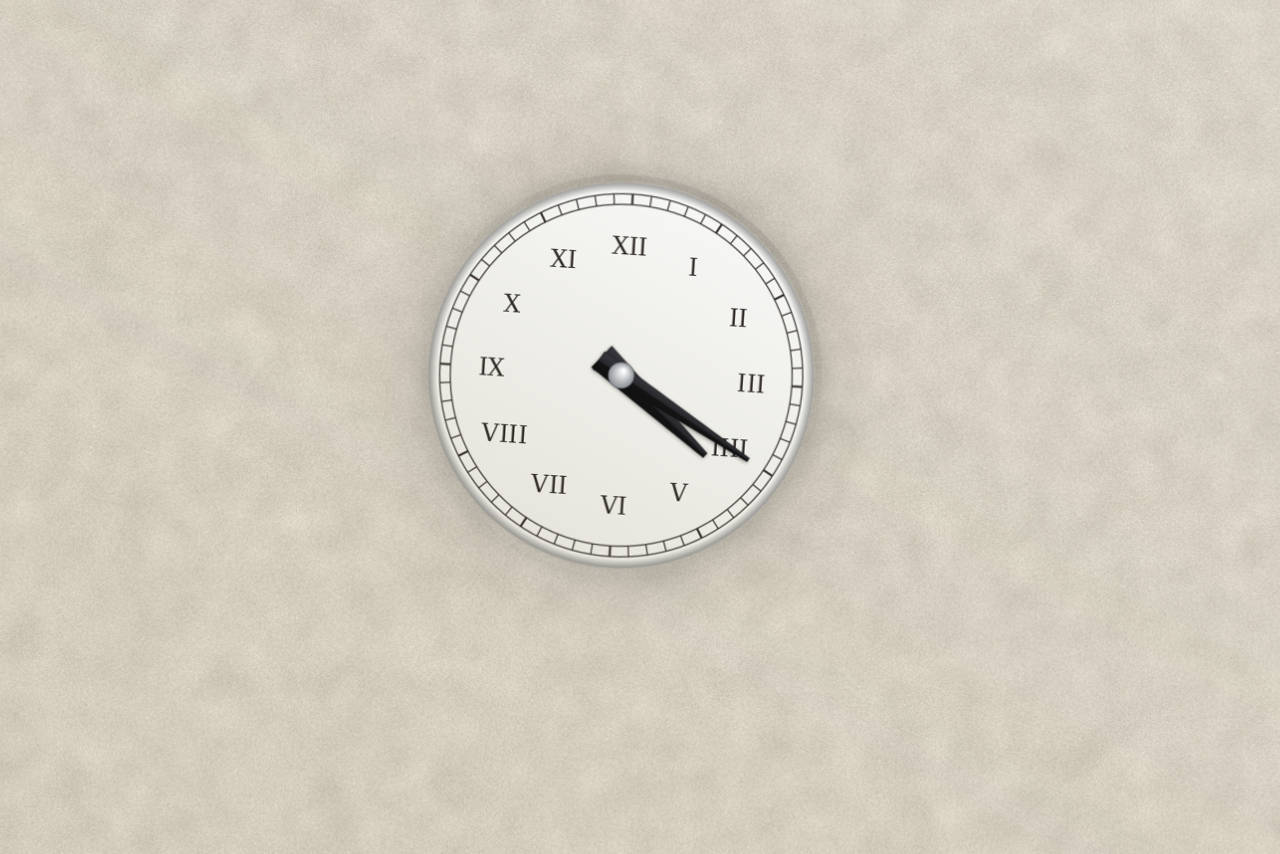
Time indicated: 4:20
